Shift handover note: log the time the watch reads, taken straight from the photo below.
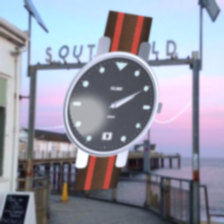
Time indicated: 2:10
